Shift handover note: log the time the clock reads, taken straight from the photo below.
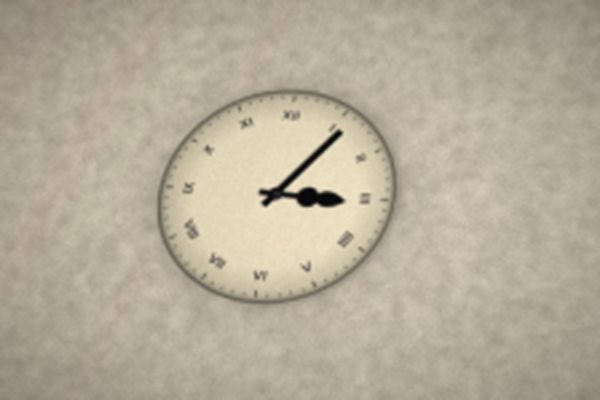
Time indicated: 3:06
